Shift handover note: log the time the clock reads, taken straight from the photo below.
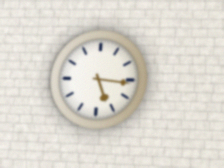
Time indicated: 5:16
